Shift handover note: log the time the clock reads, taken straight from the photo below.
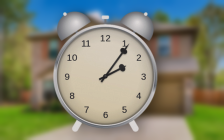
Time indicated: 2:06
